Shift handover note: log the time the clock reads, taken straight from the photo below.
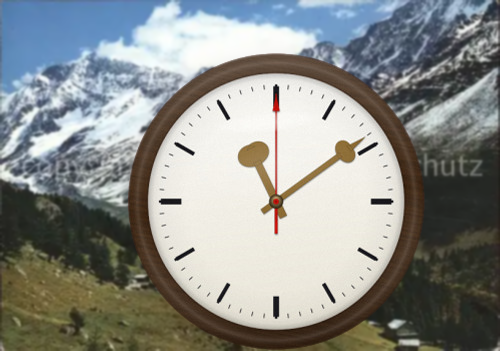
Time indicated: 11:09:00
